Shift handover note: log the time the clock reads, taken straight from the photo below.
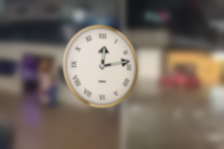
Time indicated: 12:13
